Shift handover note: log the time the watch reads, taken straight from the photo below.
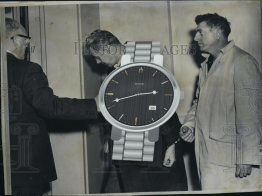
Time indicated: 2:42
